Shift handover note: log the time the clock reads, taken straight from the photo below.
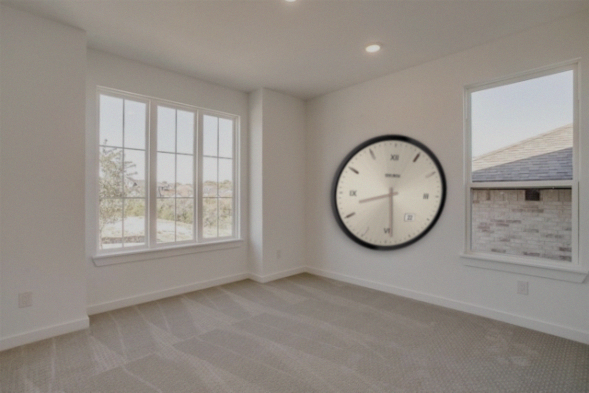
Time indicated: 8:29
